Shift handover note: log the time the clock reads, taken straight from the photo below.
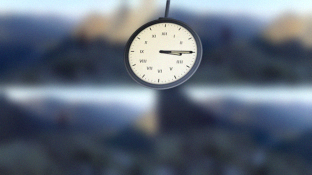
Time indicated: 3:15
